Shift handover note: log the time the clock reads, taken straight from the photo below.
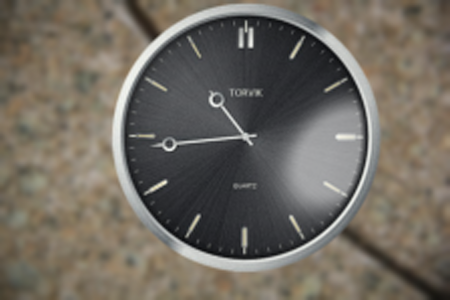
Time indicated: 10:44
